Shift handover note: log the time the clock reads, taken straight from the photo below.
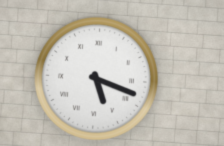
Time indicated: 5:18
